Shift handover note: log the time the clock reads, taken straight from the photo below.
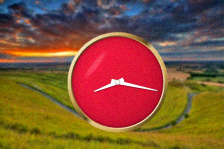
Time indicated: 8:17
